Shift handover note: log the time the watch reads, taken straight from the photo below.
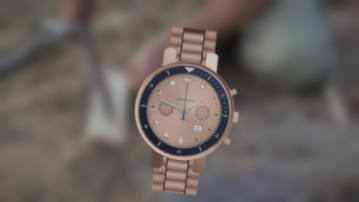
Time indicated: 1:48
